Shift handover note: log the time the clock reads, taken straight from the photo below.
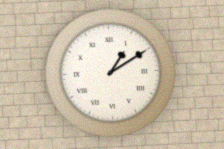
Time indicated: 1:10
